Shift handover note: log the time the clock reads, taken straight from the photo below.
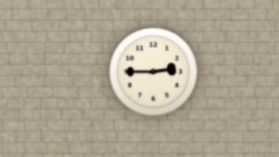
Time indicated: 2:45
